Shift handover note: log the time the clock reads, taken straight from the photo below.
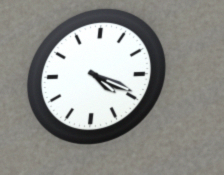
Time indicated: 4:19
